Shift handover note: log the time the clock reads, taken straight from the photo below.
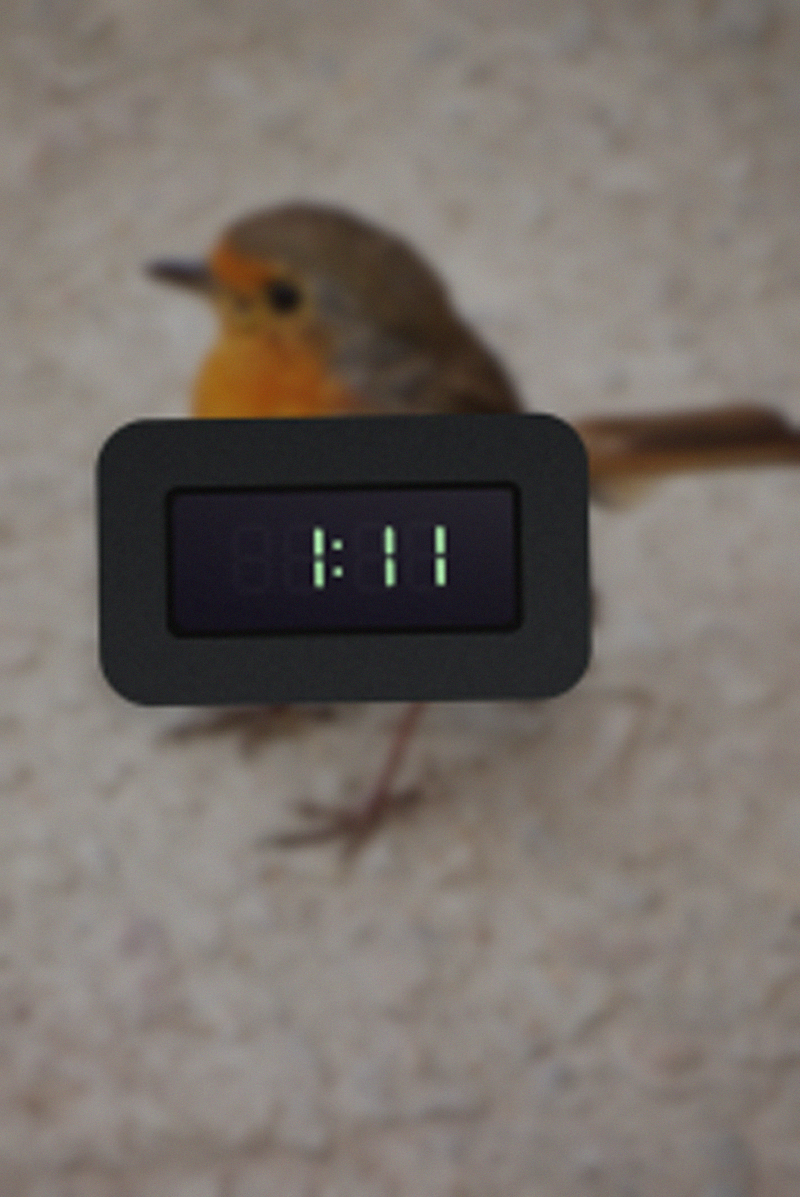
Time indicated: 1:11
